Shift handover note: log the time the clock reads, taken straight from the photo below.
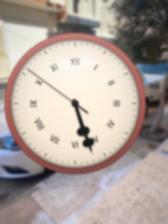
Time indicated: 5:26:51
